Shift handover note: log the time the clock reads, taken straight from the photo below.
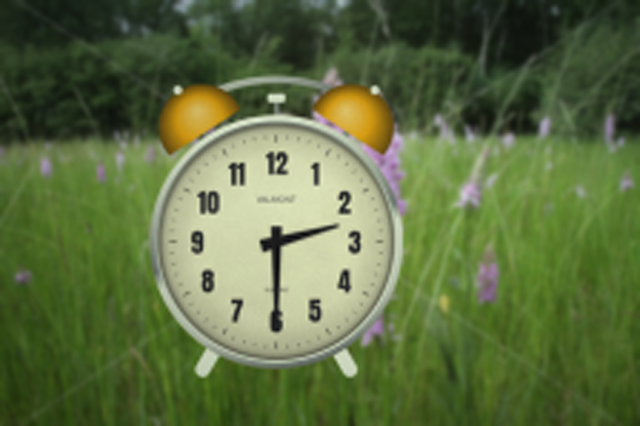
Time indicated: 2:30
